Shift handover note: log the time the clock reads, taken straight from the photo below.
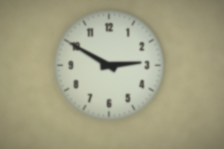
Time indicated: 2:50
